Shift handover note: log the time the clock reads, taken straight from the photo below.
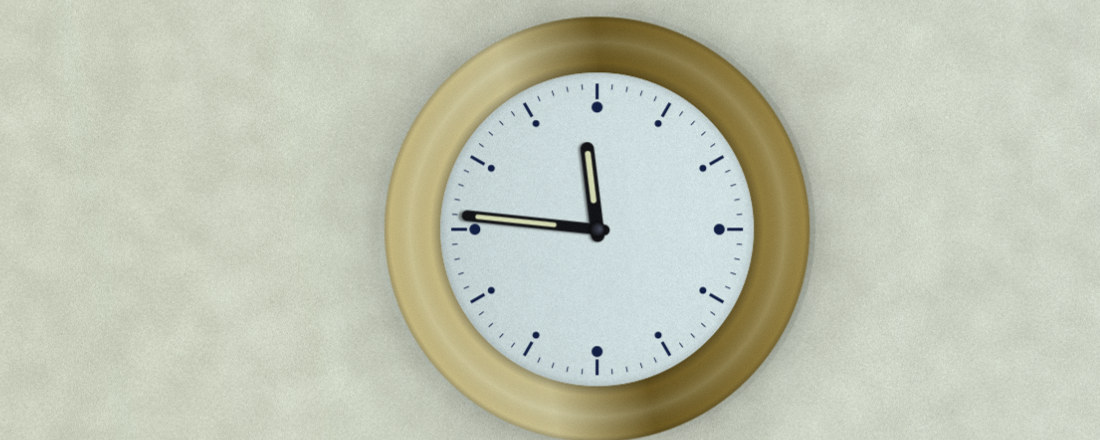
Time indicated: 11:46
